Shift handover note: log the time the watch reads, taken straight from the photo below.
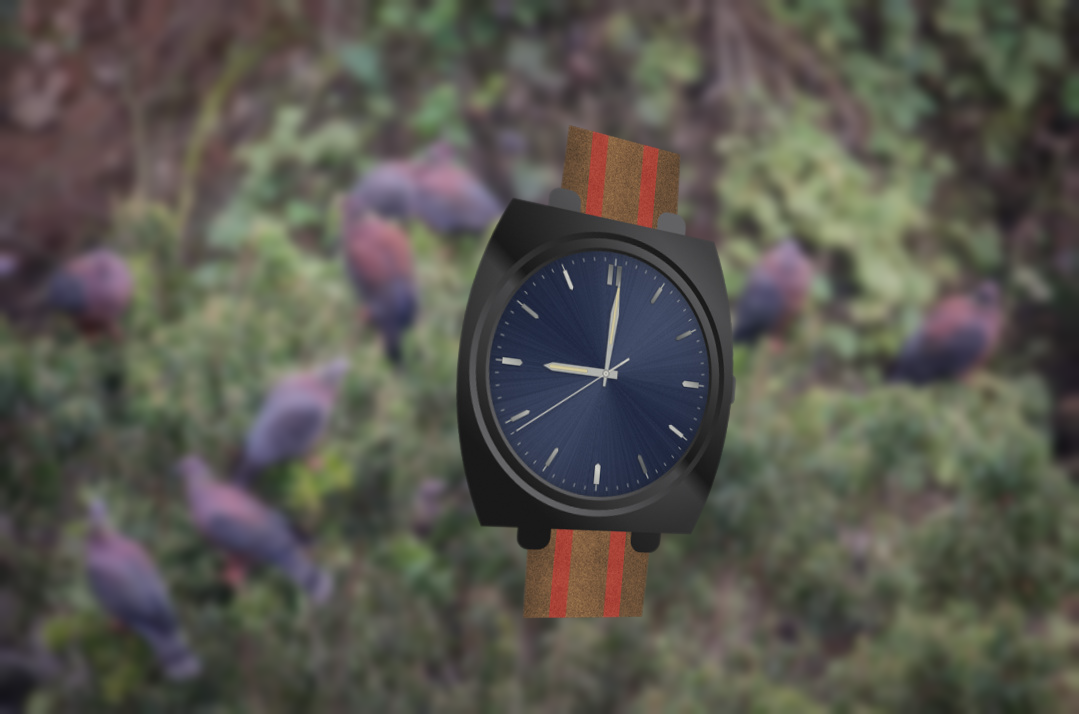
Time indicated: 9:00:39
